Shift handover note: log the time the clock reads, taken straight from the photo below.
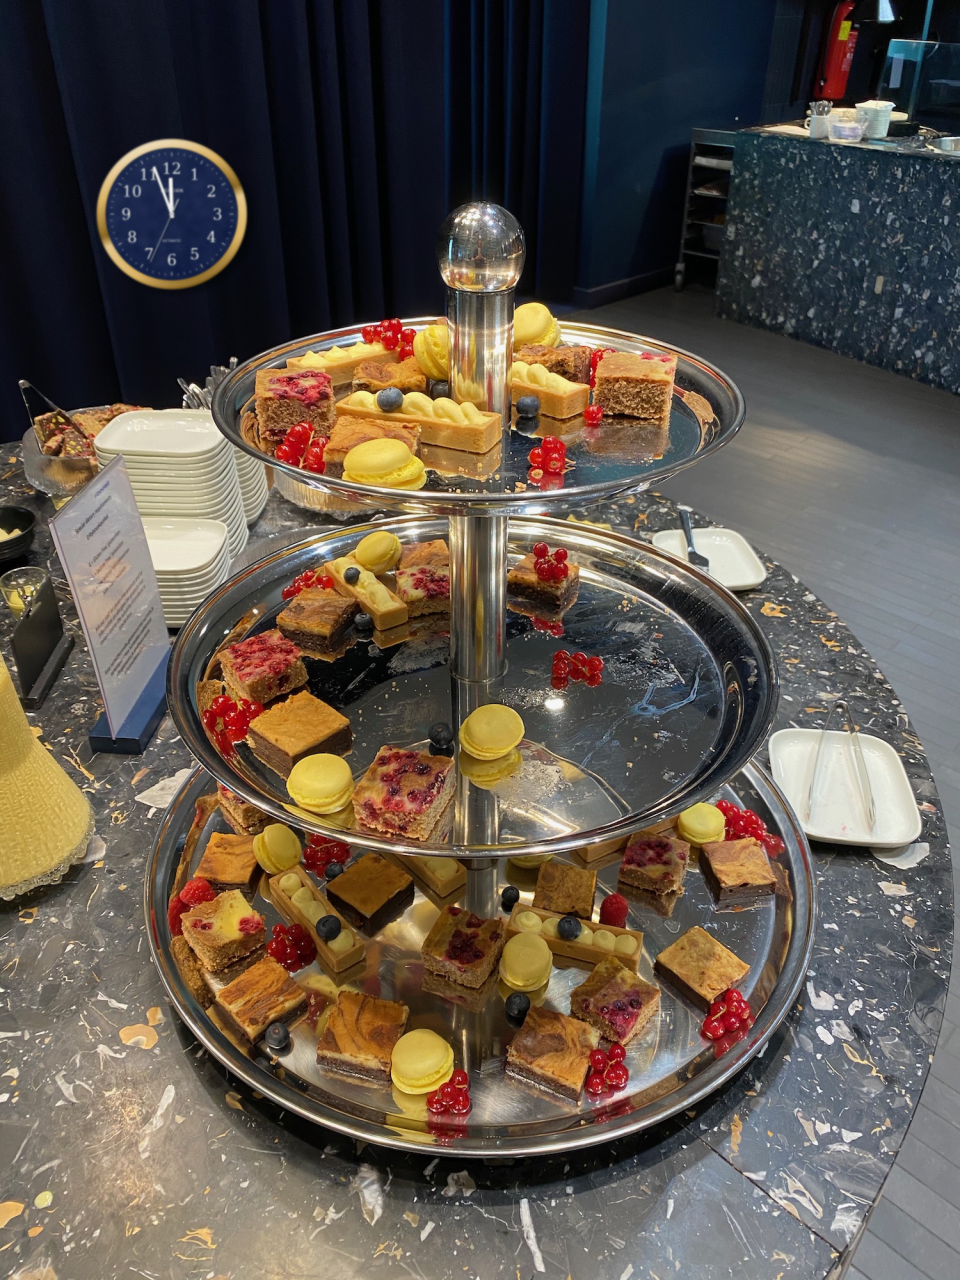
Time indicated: 11:56:34
